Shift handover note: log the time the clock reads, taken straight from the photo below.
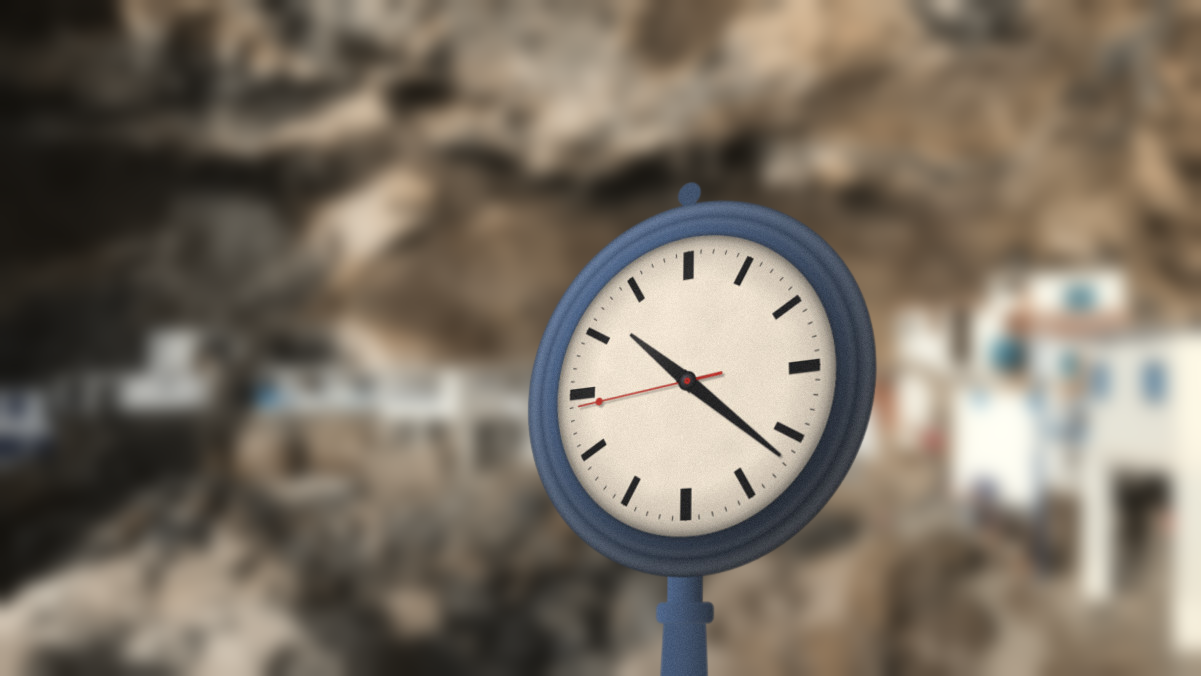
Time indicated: 10:21:44
